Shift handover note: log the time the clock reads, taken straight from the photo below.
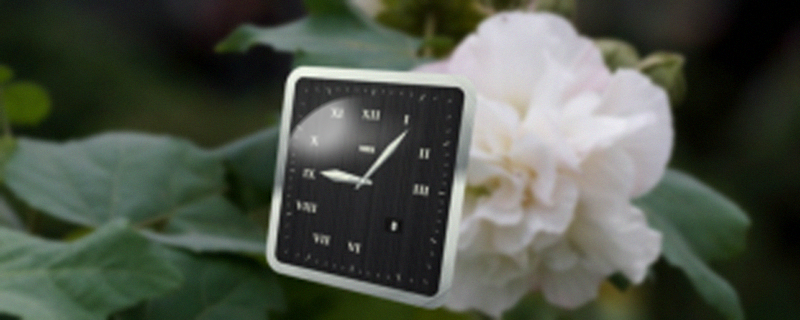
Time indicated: 9:06
